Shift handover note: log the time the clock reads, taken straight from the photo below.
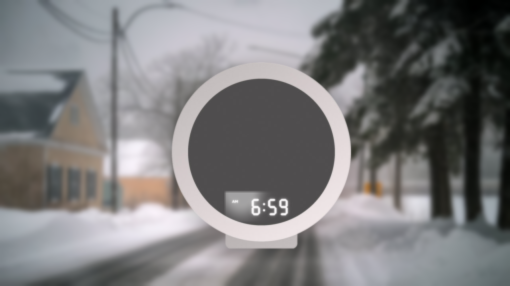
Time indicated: 6:59
